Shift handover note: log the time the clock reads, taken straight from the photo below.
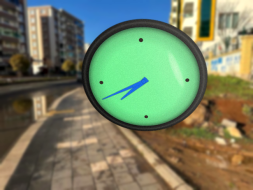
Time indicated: 7:41
